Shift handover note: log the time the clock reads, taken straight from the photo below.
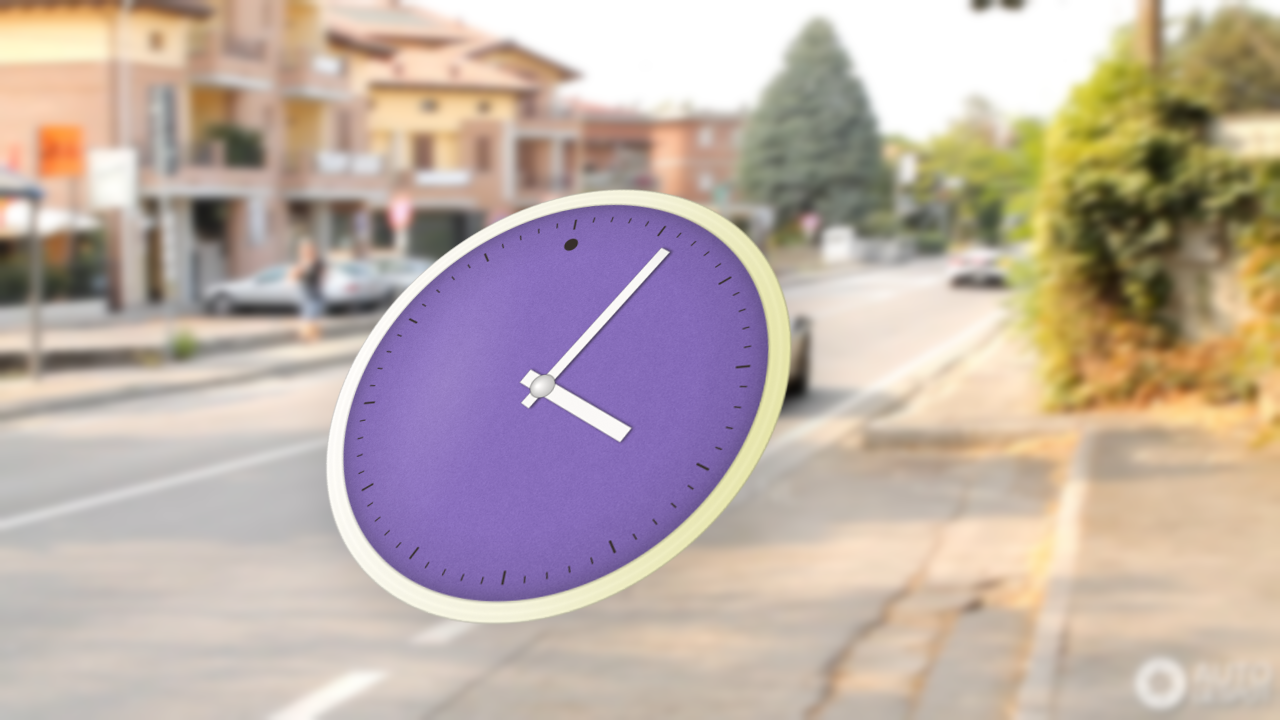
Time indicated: 4:06
